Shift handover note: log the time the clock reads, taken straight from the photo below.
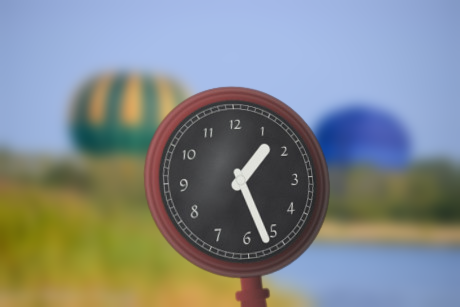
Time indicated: 1:27
